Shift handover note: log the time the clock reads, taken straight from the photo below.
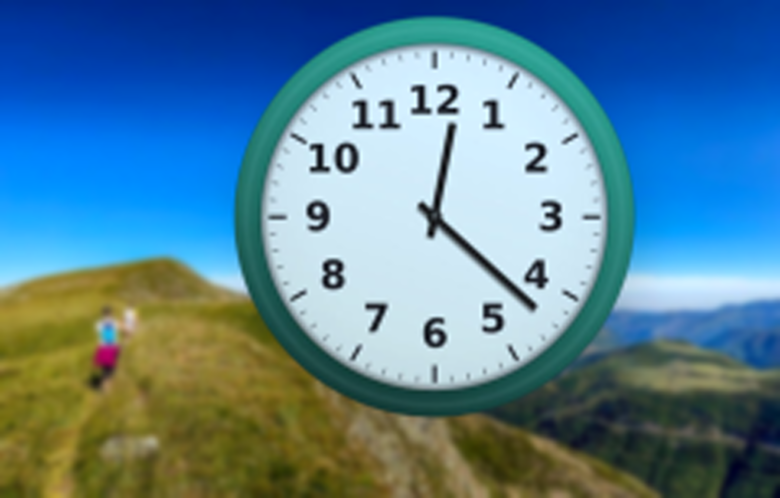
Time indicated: 12:22
